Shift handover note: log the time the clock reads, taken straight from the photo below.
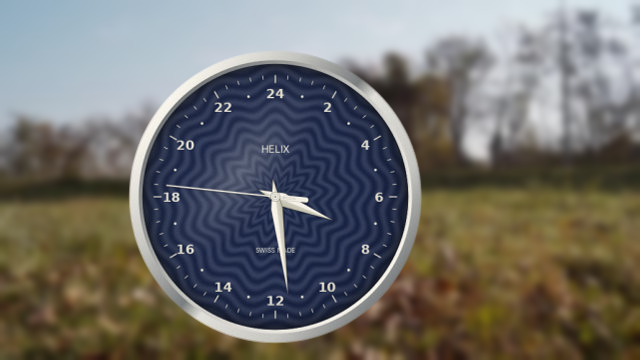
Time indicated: 7:28:46
